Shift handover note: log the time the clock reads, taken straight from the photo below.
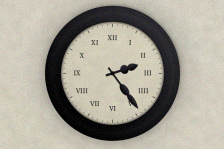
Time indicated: 2:24
